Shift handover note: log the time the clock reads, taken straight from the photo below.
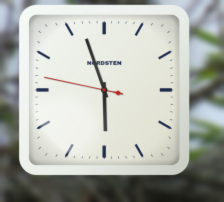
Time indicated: 5:56:47
